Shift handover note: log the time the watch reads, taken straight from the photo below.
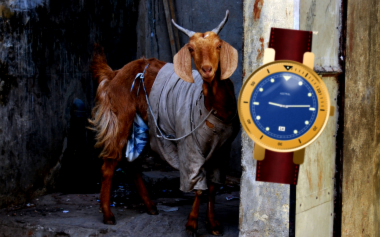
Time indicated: 9:14
